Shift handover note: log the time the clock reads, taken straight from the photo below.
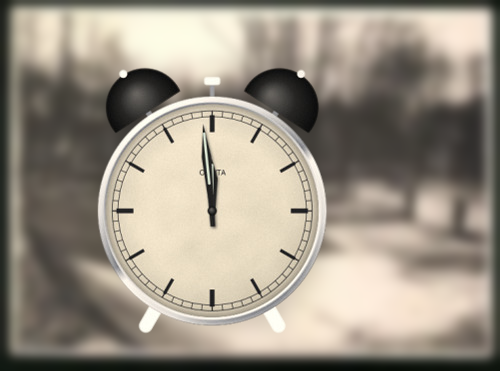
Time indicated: 11:59
